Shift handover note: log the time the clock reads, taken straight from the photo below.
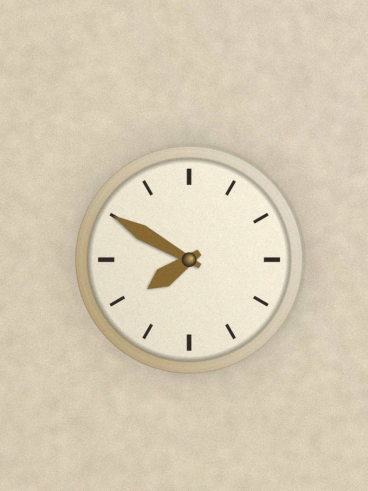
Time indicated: 7:50
